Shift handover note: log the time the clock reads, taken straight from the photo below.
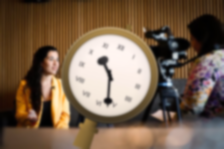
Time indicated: 10:27
